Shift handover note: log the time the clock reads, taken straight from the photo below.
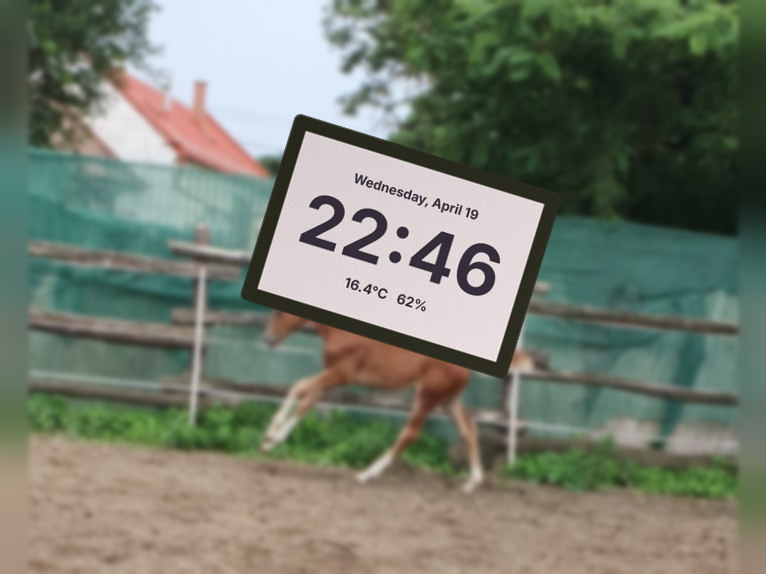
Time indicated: 22:46
